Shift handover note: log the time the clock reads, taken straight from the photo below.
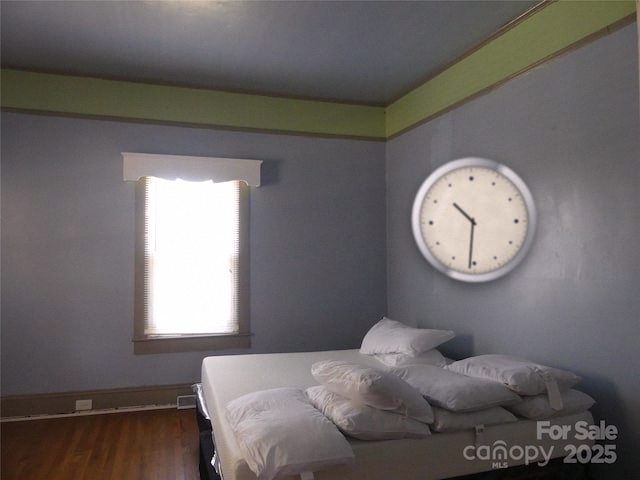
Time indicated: 10:31
